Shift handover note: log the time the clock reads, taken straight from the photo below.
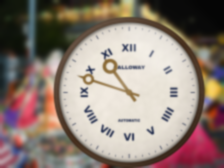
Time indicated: 10:48
